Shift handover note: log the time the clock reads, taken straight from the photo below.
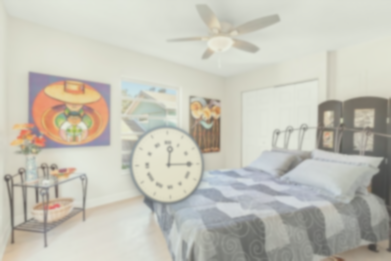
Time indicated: 12:15
